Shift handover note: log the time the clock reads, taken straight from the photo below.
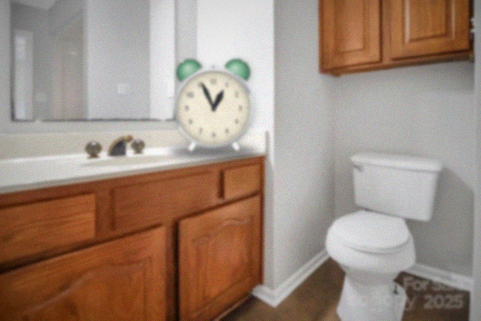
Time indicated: 12:56
